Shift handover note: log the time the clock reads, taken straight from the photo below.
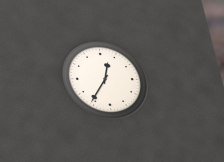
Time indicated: 12:36
